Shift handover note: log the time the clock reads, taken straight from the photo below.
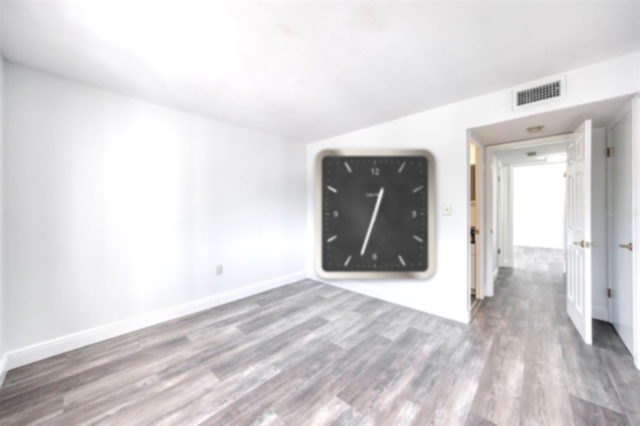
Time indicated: 12:33
